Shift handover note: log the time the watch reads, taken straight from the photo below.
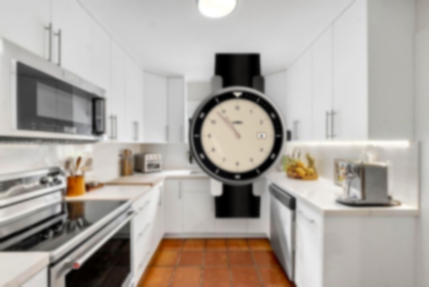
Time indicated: 10:53
